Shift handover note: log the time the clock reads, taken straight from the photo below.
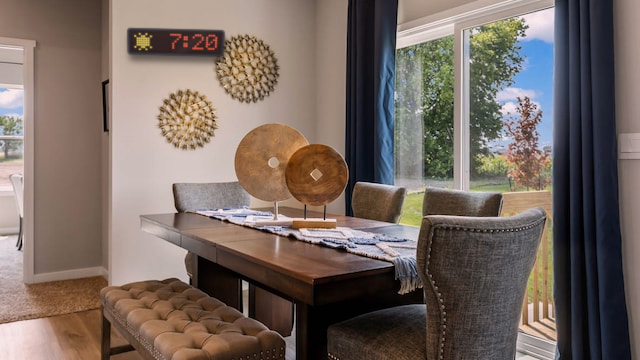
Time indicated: 7:20
